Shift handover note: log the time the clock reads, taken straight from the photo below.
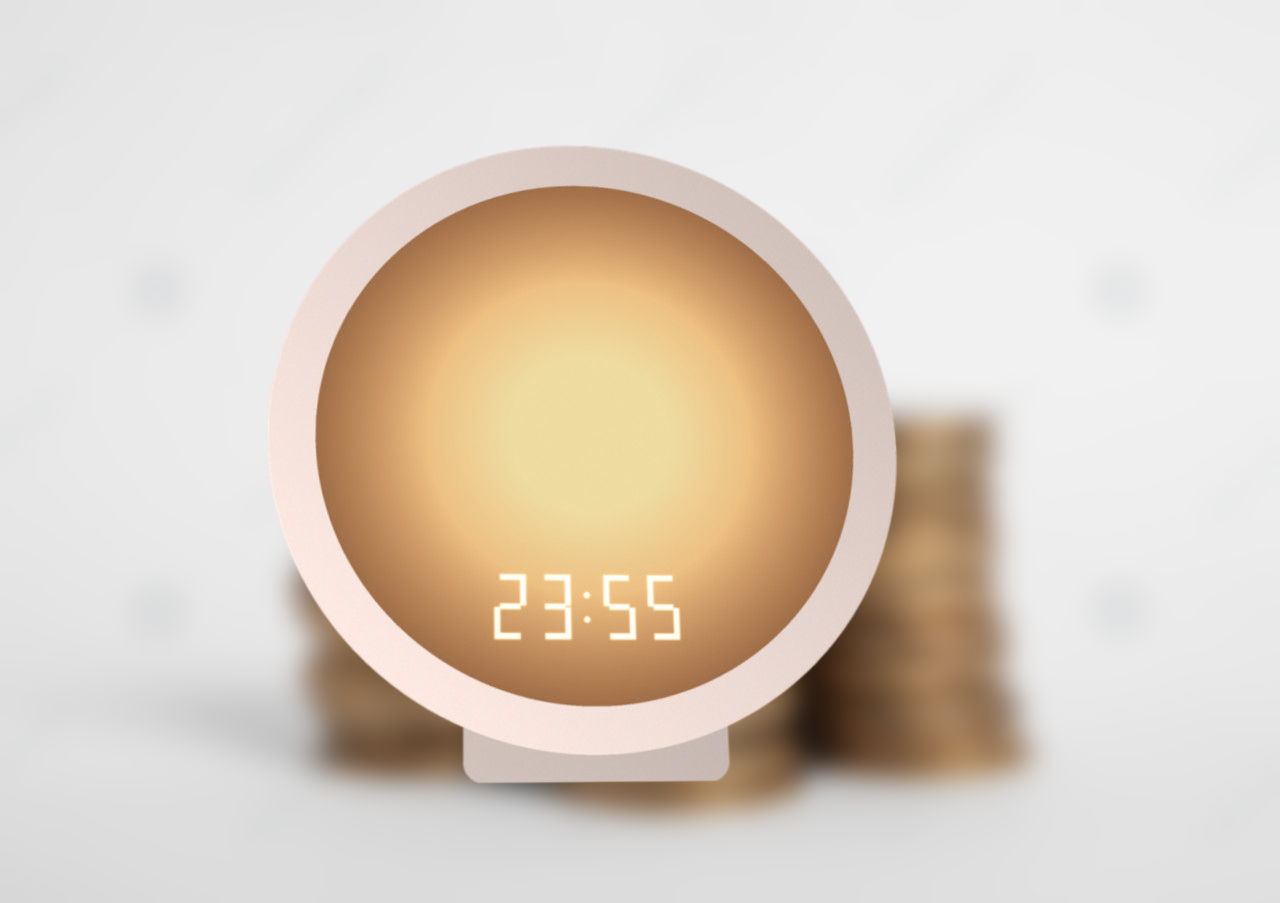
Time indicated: 23:55
